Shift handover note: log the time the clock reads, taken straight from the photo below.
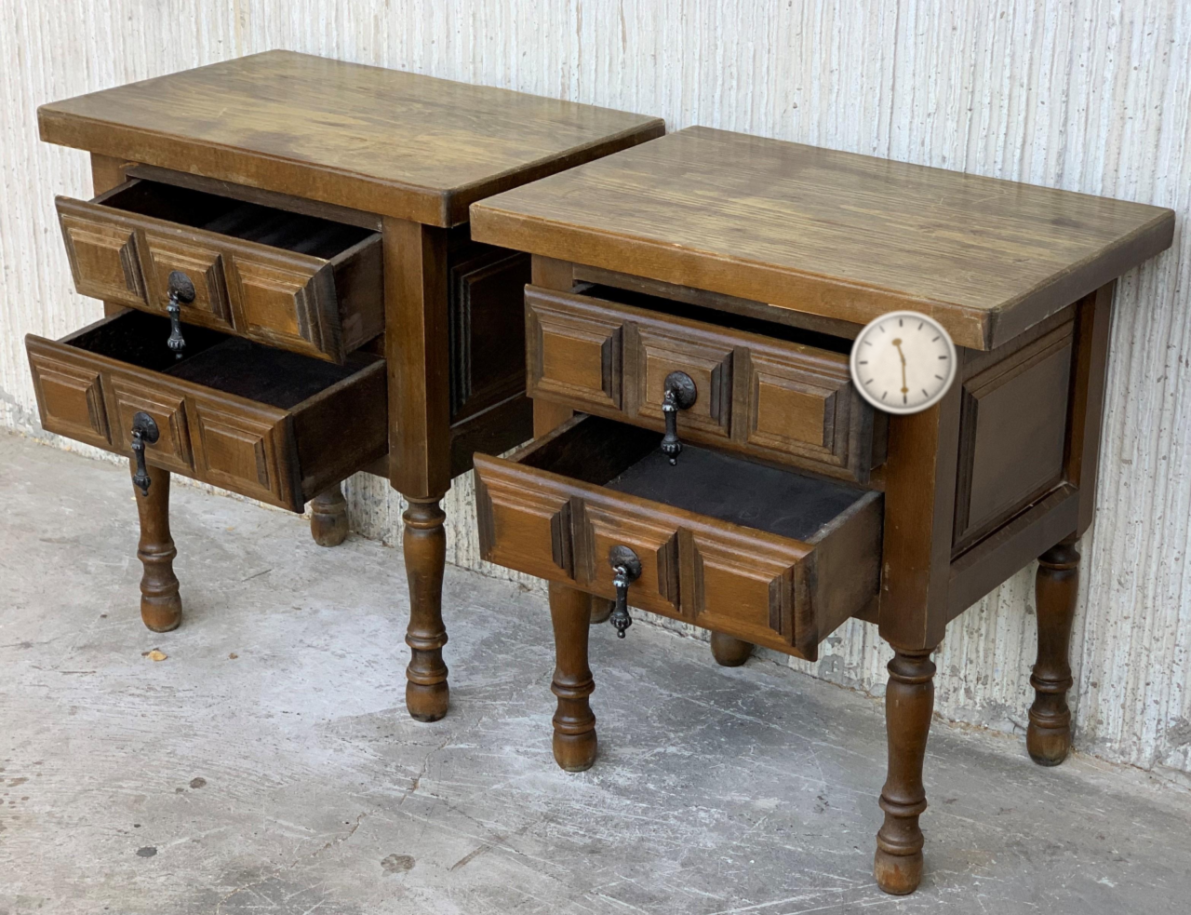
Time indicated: 11:30
